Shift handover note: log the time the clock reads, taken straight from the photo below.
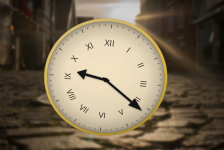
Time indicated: 9:21
